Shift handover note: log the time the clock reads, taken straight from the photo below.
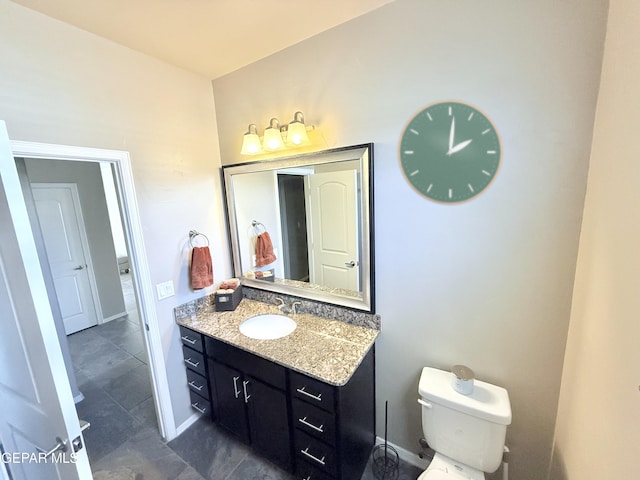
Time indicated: 2:01
